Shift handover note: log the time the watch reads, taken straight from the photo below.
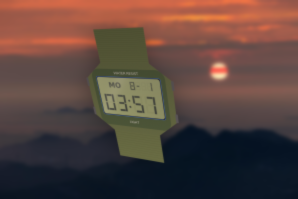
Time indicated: 3:57
